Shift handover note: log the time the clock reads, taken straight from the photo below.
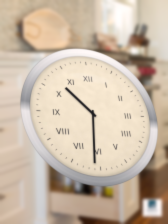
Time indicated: 10:31
